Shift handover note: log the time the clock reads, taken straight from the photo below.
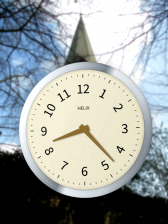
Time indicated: 8:23
